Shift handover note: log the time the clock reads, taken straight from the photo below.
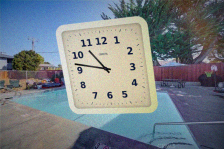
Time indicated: 10:47
